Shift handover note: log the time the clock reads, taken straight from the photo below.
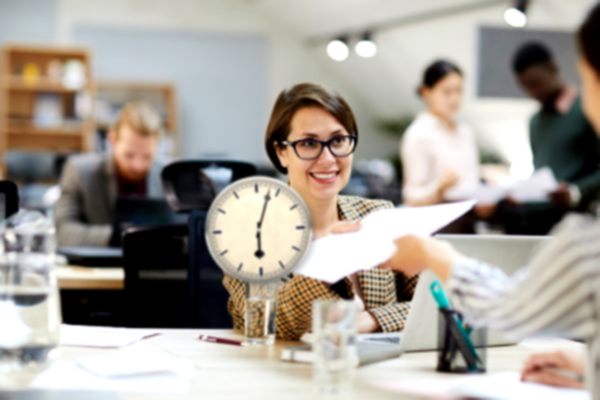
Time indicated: 6:03
